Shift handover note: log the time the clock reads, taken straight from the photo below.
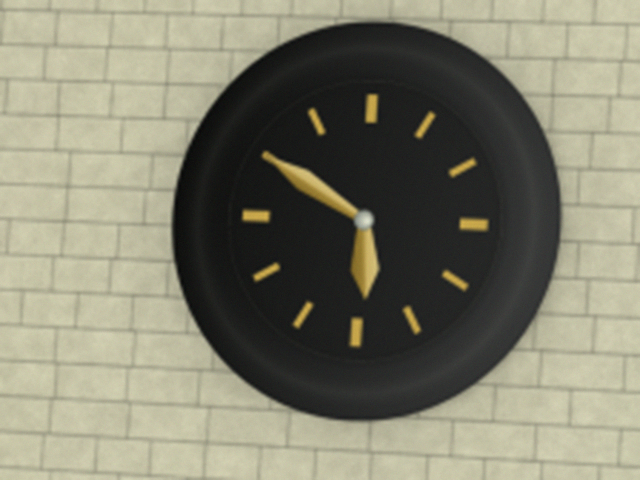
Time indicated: 5:50
